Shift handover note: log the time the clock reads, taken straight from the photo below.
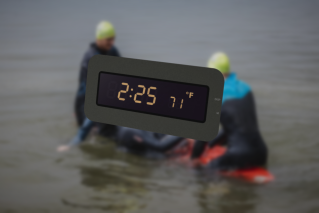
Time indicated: 2:25
